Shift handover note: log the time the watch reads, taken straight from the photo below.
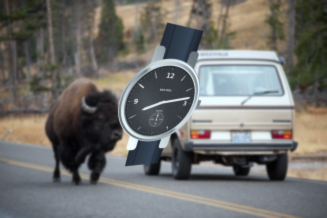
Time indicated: 8:13
